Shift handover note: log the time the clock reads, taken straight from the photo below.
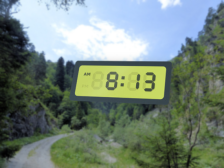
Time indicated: 8:13
